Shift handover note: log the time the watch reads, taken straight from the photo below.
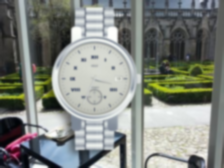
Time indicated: 3:34
